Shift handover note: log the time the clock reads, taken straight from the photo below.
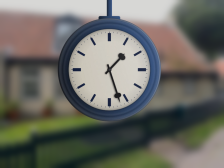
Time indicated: 1:27
